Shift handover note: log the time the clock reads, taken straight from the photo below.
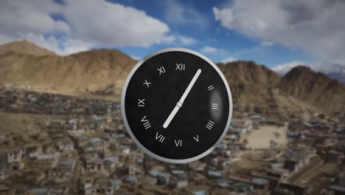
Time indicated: 7:05
